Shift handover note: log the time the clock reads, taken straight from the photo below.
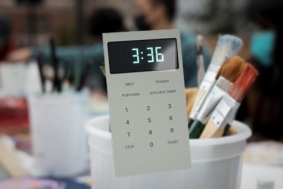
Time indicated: 3:36
